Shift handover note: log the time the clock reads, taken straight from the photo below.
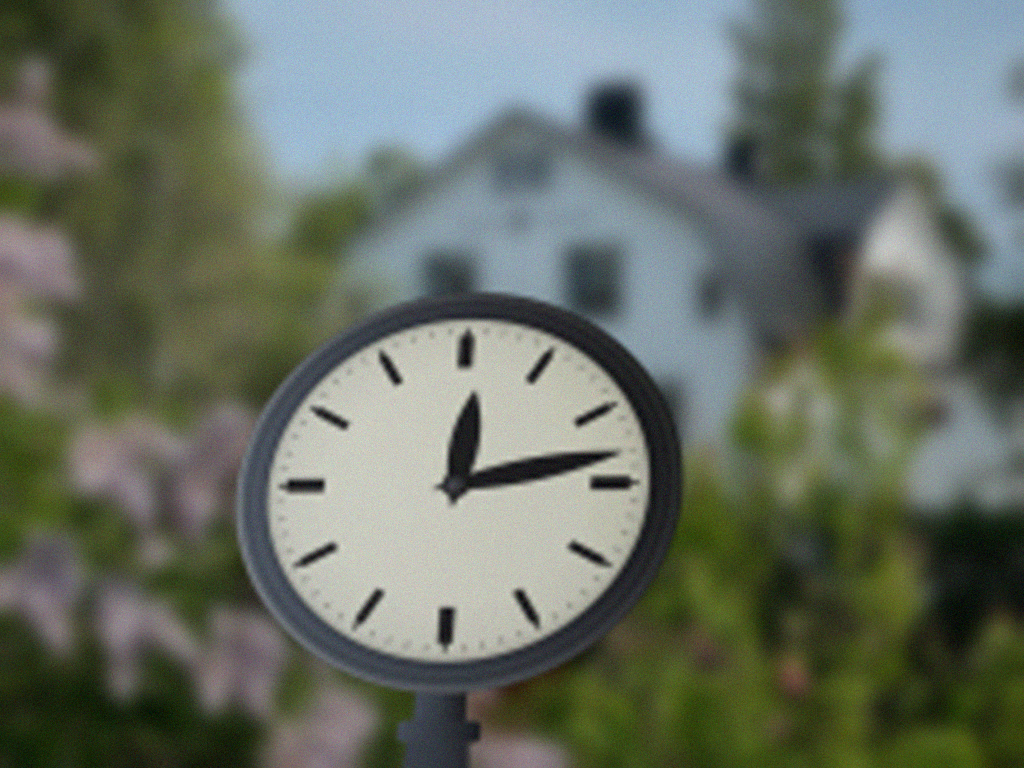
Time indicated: 12:13
